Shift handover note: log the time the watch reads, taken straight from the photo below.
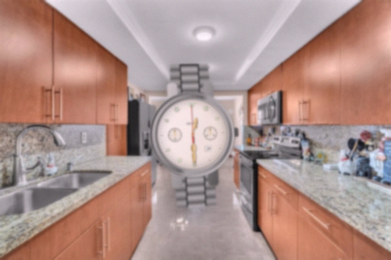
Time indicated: 12:30
